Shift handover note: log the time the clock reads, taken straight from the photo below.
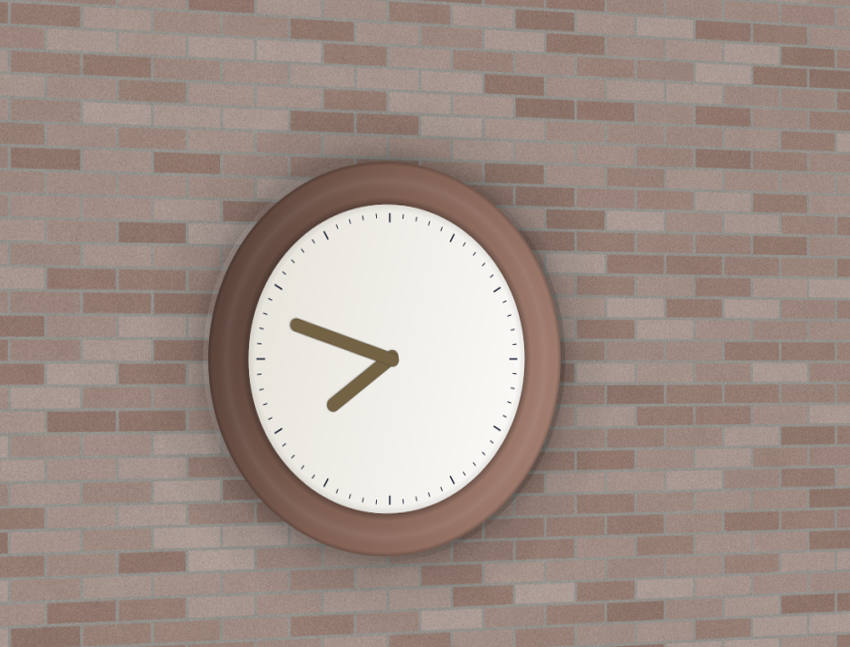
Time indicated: 7:48
